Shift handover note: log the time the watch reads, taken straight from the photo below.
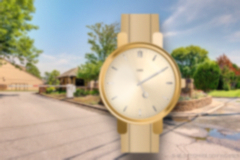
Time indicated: 5:10
